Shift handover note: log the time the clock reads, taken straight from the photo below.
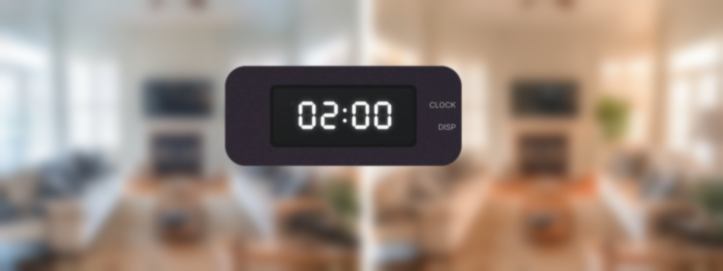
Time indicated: 2:00
